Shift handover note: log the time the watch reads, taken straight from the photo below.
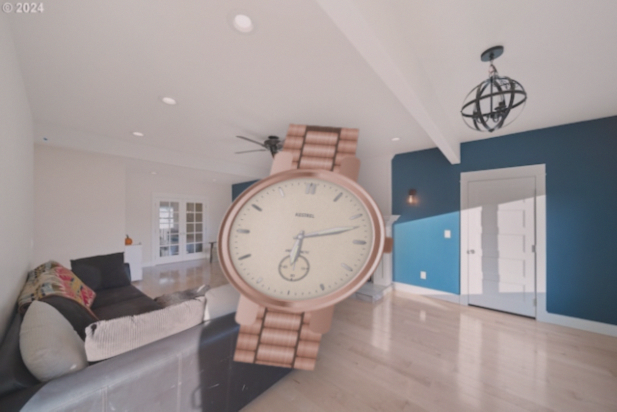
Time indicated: 6:12
